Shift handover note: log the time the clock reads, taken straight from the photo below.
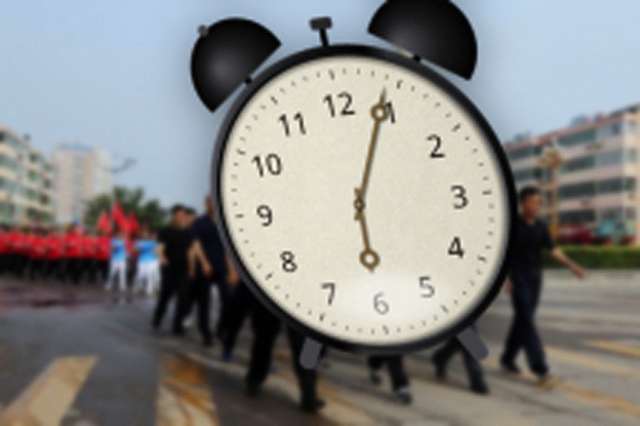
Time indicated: 6:04
